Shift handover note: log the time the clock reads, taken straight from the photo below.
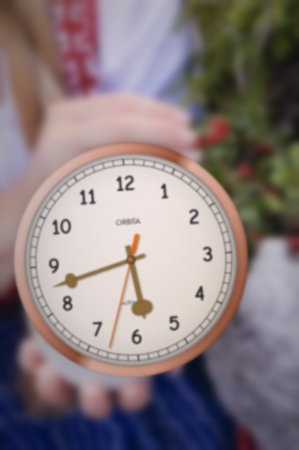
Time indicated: 5:42:33
